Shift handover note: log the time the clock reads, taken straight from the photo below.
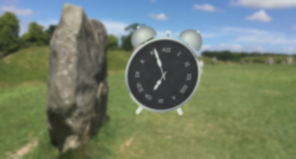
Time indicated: 6:56
